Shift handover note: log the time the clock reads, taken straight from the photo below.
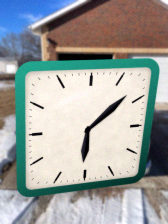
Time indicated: 6:08
